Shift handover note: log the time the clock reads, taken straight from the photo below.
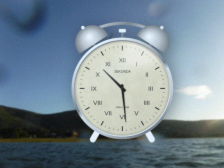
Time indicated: 10:29
